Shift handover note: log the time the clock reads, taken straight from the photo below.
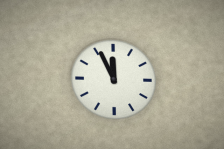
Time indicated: 11:56
